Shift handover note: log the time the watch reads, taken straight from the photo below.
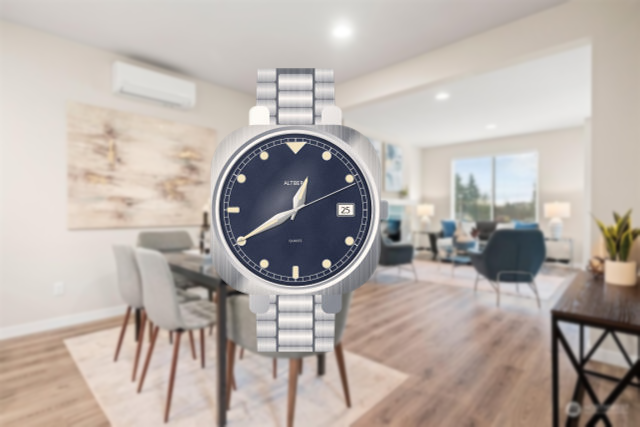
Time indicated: 12:40:11
